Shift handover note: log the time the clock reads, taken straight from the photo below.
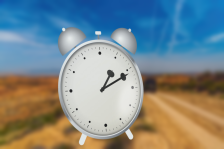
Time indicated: 1:11
